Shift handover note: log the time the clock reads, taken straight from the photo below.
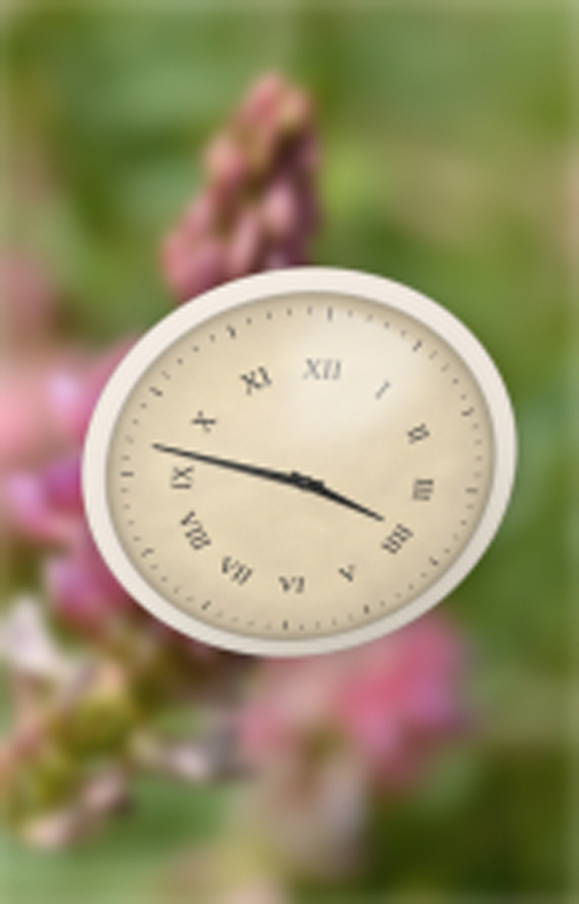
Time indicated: 3:47
